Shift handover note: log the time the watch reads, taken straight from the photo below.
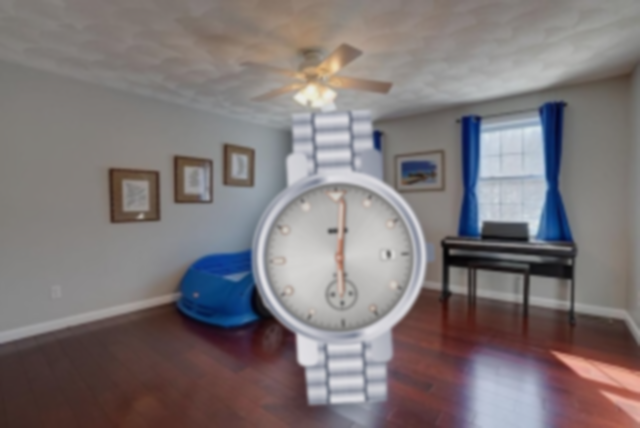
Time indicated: 6:01
